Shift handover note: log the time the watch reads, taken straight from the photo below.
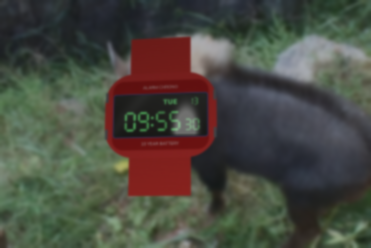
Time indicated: 9:55:30
